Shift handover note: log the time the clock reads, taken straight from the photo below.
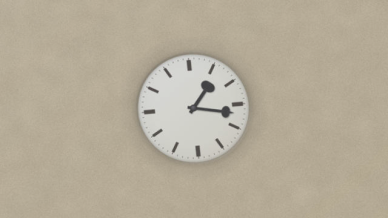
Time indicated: 1:17
